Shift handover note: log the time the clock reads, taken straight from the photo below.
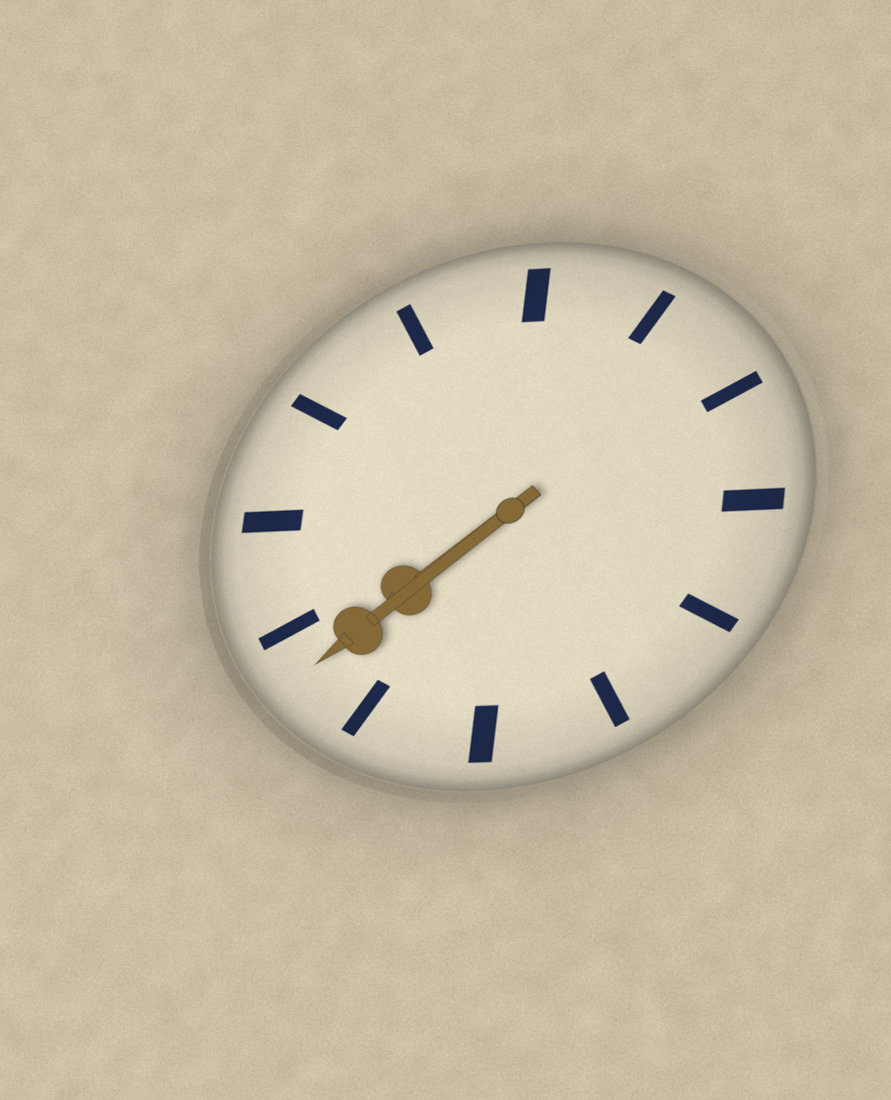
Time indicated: 7:38
